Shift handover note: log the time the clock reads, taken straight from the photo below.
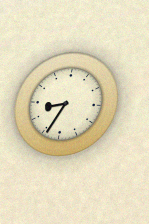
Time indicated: 8:34
